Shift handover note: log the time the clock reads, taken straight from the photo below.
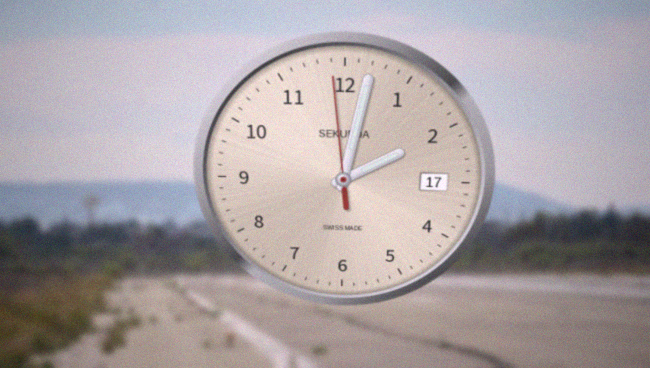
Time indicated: 2:01:59
